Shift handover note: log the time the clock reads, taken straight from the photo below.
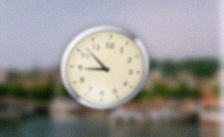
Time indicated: 8:52
